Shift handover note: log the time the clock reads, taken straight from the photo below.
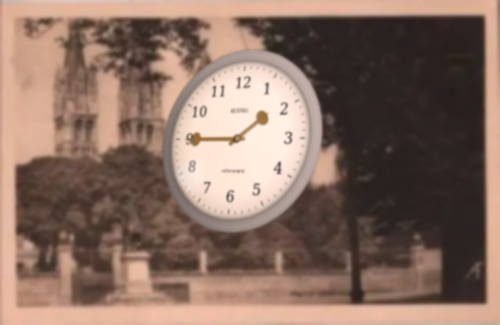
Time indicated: 1:45
